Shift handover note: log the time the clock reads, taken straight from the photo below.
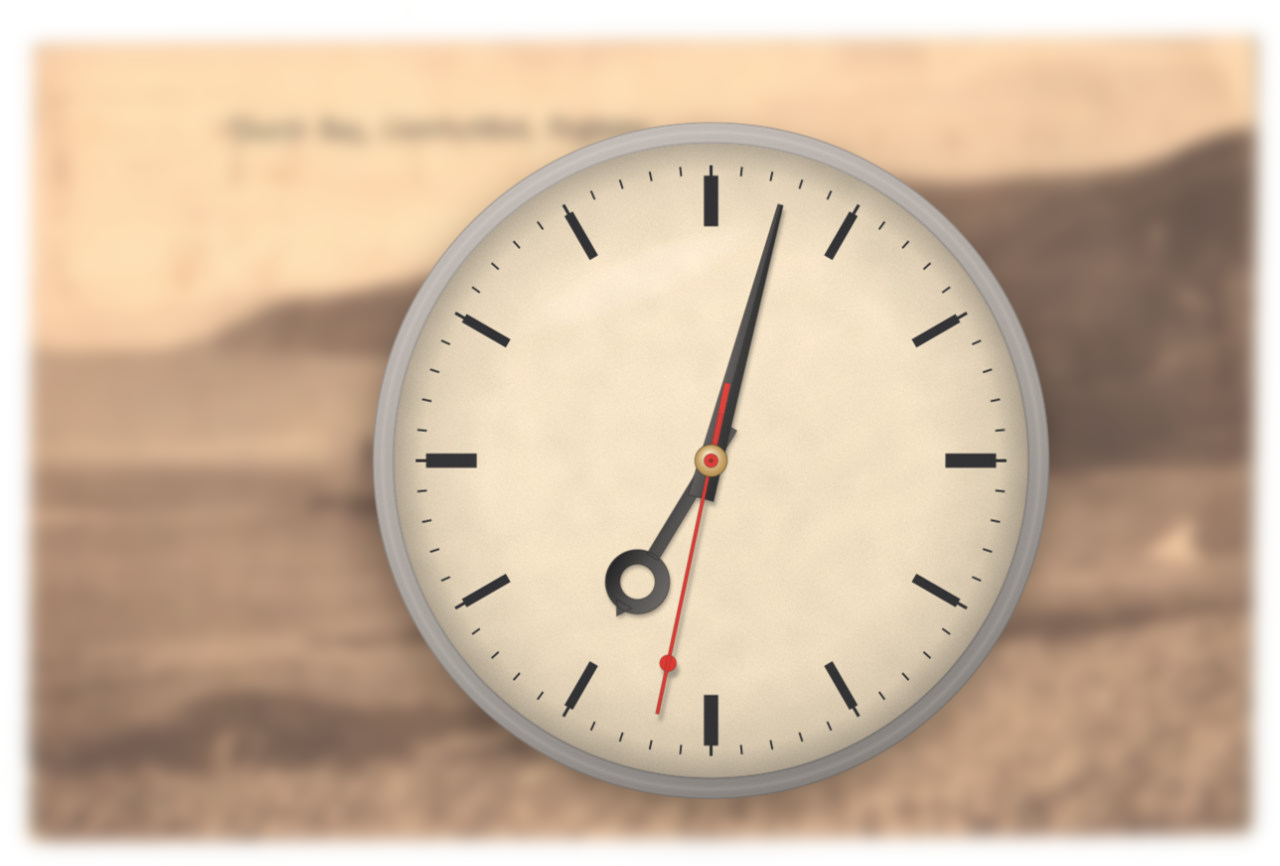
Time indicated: 7:02:32
